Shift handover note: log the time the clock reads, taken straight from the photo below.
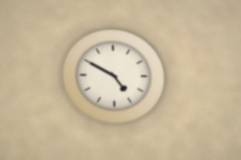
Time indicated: 4:50
